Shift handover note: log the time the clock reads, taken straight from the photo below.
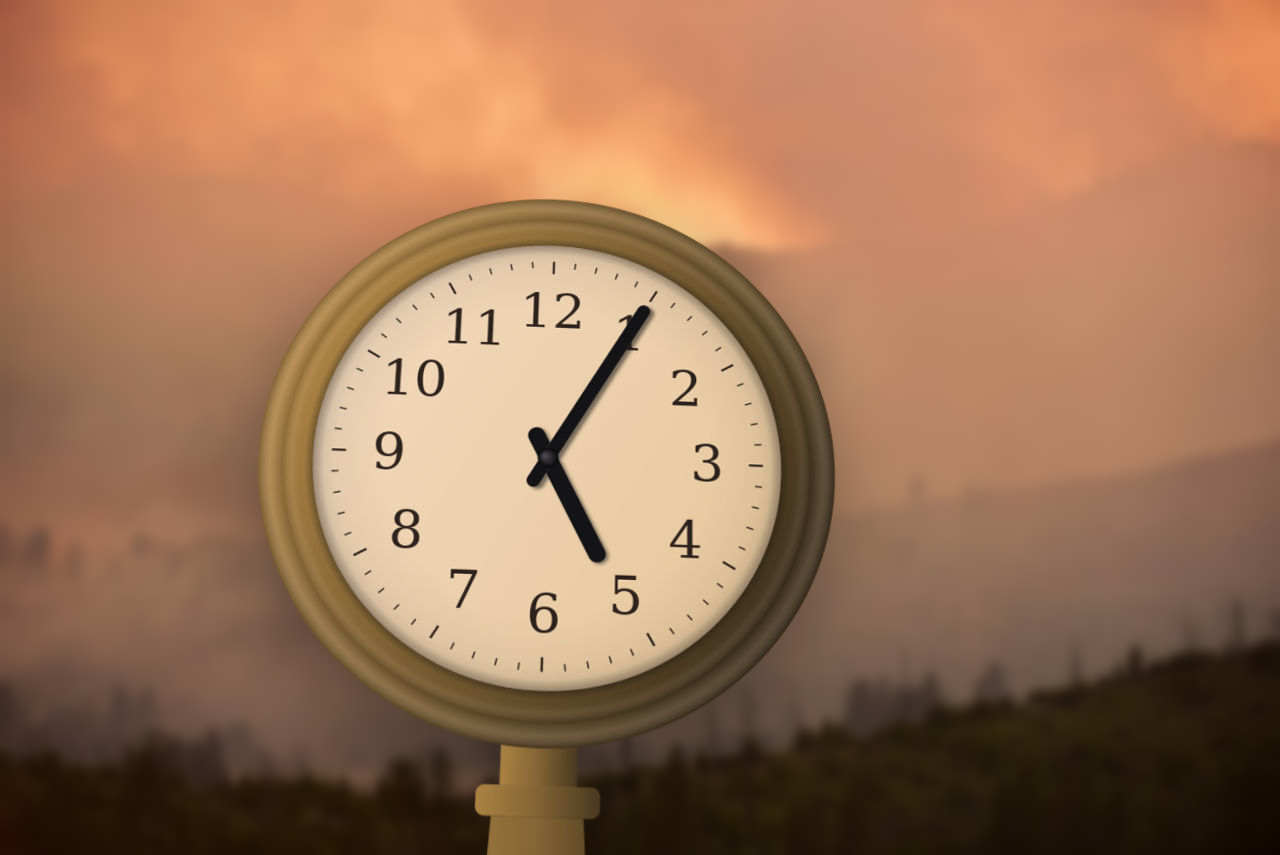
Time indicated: 5:05
